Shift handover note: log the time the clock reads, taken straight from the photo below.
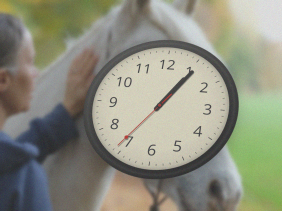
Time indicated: 1:05:36
